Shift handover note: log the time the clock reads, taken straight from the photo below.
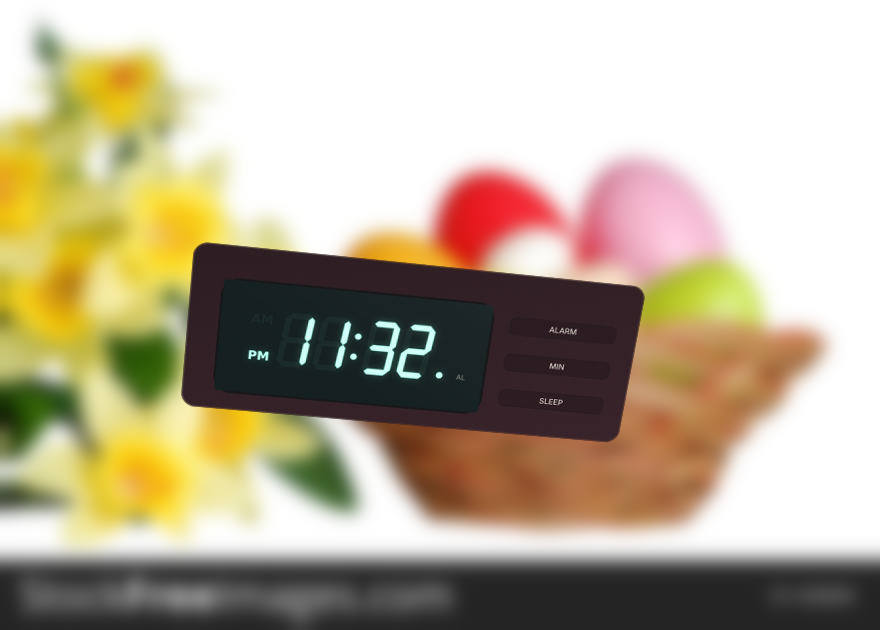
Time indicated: 11:32
